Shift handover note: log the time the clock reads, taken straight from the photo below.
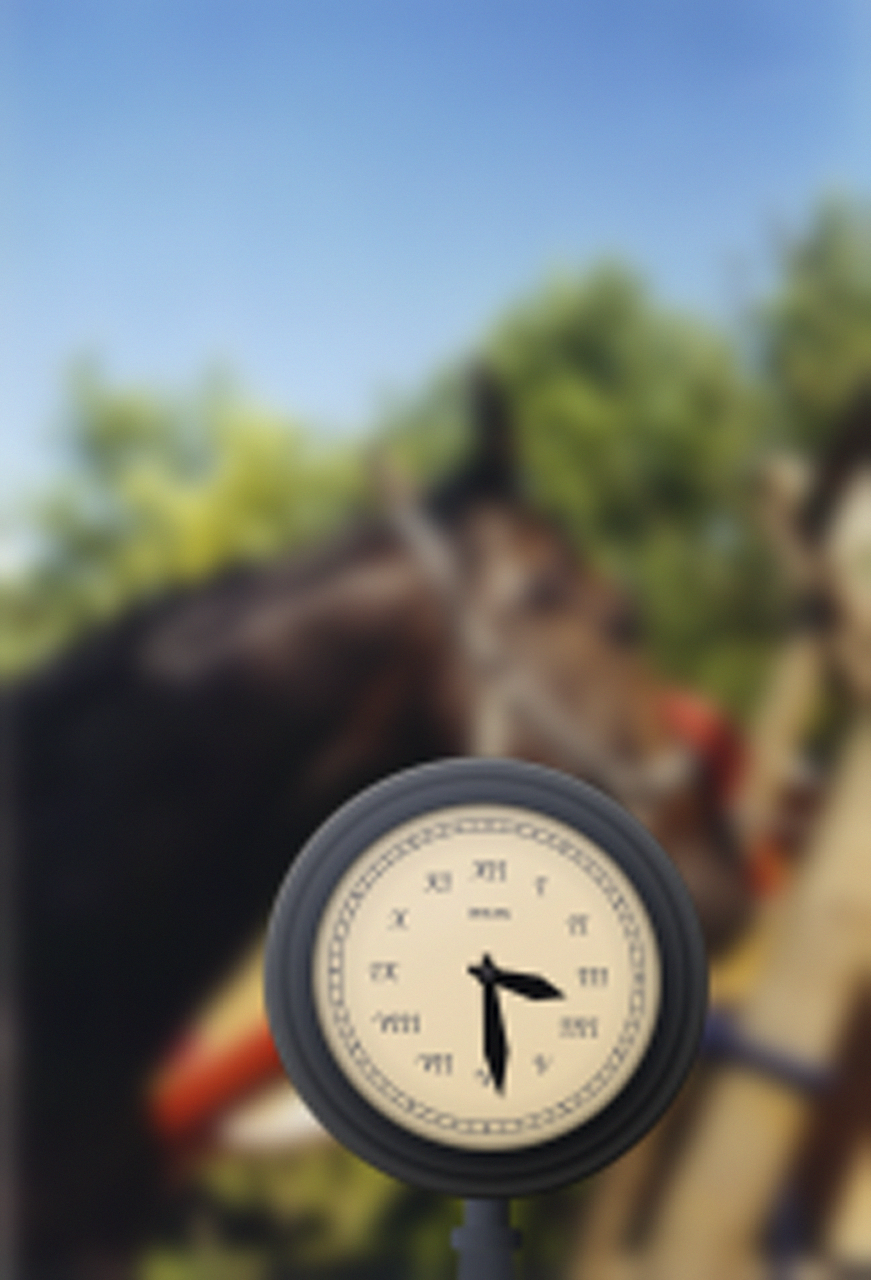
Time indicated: 3:29
